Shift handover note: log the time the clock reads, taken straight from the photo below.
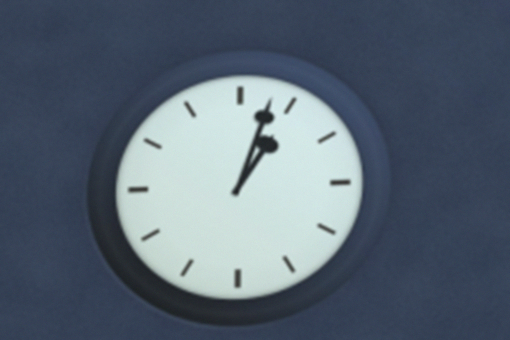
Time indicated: 1:03
